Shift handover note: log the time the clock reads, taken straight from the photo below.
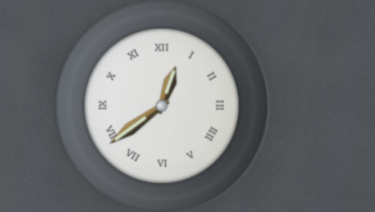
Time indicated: 12:39
